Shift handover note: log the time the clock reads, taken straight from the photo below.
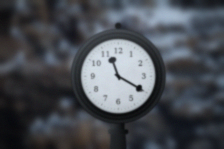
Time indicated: 11:20
